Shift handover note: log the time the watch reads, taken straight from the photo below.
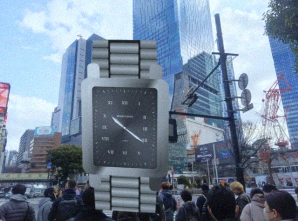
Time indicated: 10:21
